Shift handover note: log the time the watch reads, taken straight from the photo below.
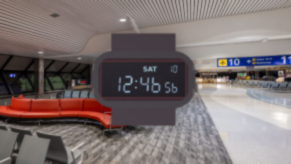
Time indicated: 12:46:56
